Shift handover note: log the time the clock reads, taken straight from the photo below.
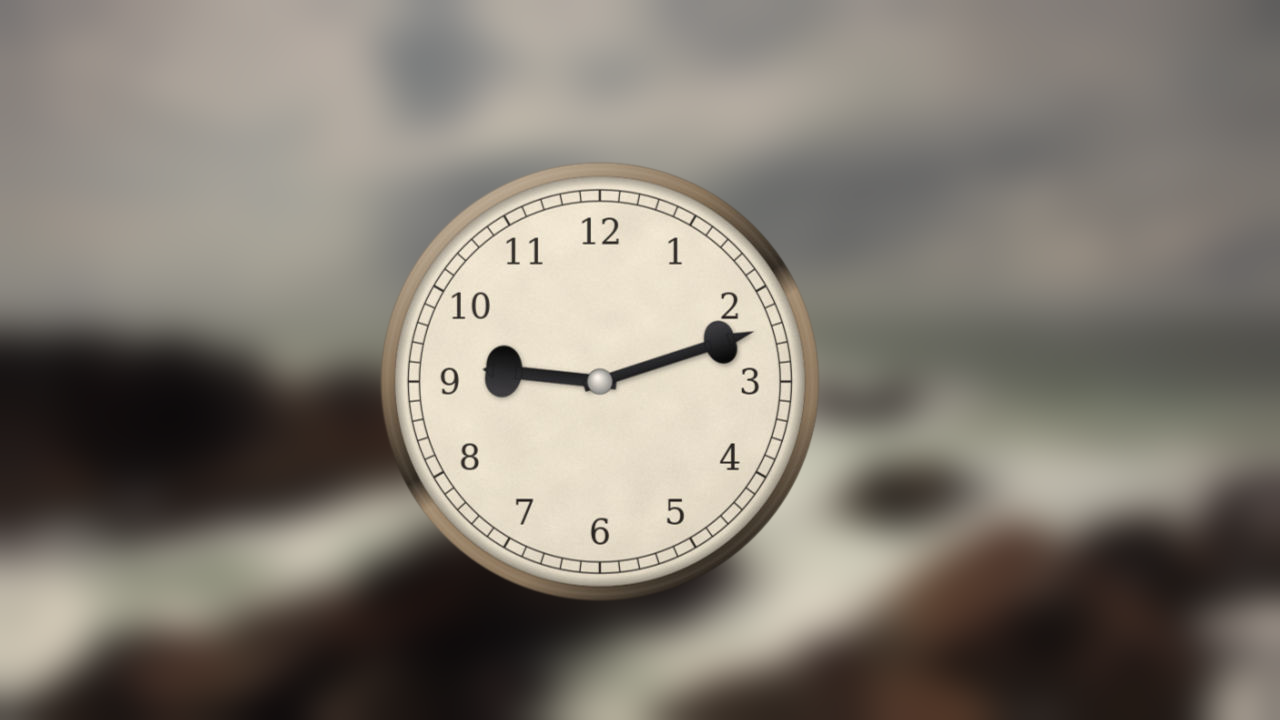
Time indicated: 9:12
